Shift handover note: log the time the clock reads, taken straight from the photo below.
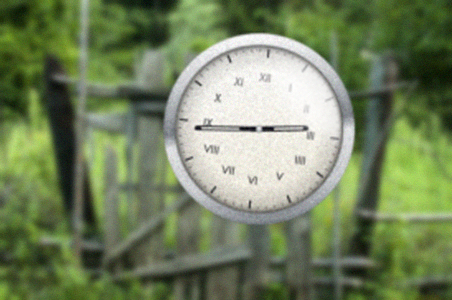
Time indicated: 2:44
